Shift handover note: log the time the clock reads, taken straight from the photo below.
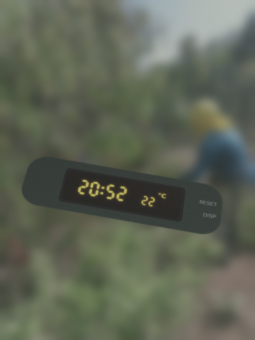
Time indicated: 20:52
